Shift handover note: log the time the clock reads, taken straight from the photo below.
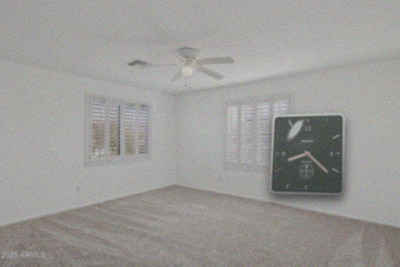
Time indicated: 8:22
